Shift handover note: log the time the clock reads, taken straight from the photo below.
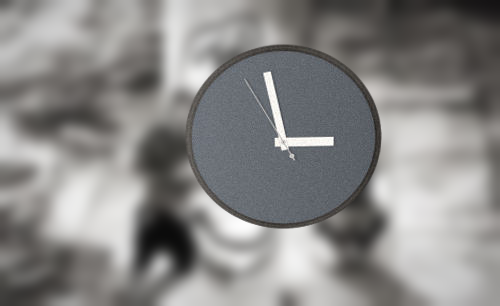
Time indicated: 2:57:55
